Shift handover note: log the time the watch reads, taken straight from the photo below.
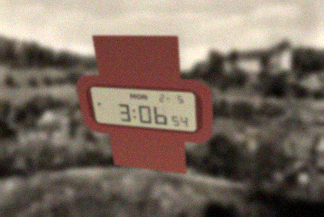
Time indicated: 3:06
